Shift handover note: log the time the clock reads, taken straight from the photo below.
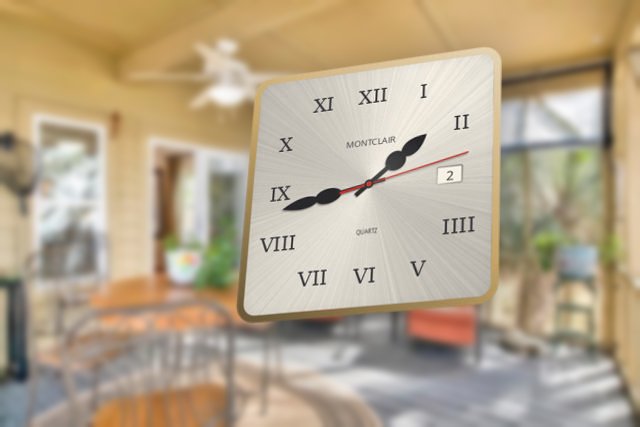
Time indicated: 1:43:13
